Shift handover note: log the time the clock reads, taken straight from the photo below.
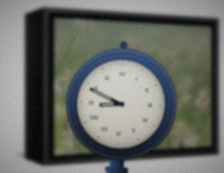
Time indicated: 8:49
